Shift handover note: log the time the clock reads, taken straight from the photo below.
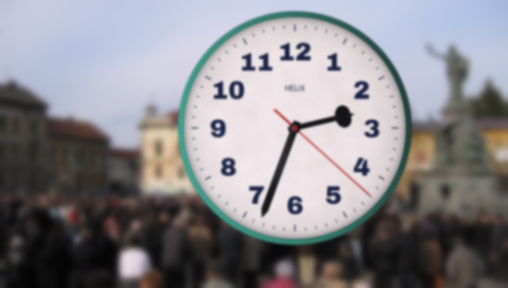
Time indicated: 2:33:22
